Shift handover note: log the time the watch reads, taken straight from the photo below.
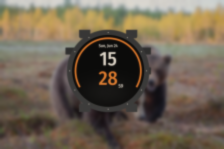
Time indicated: 15:28
